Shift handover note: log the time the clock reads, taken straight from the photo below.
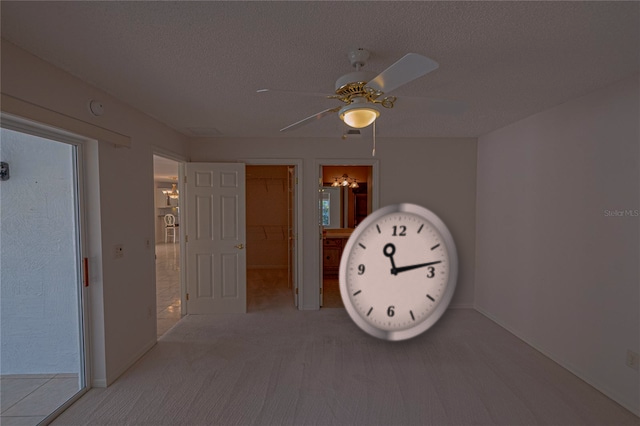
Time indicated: 11:13
